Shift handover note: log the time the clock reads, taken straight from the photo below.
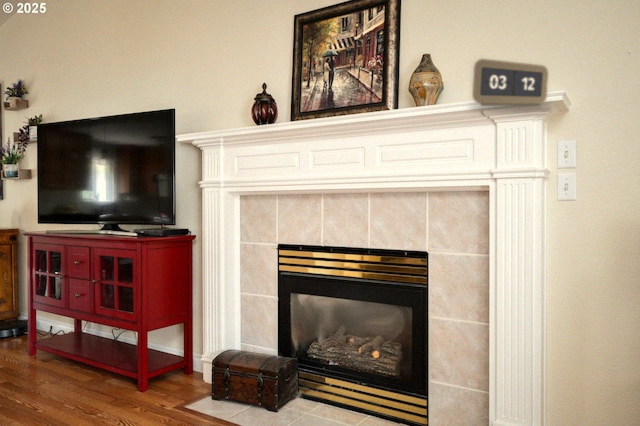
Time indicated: 3:12
